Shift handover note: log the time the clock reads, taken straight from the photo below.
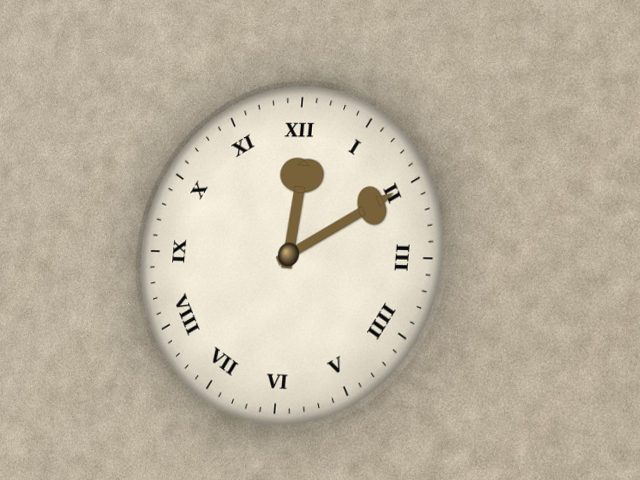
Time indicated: 12:10
